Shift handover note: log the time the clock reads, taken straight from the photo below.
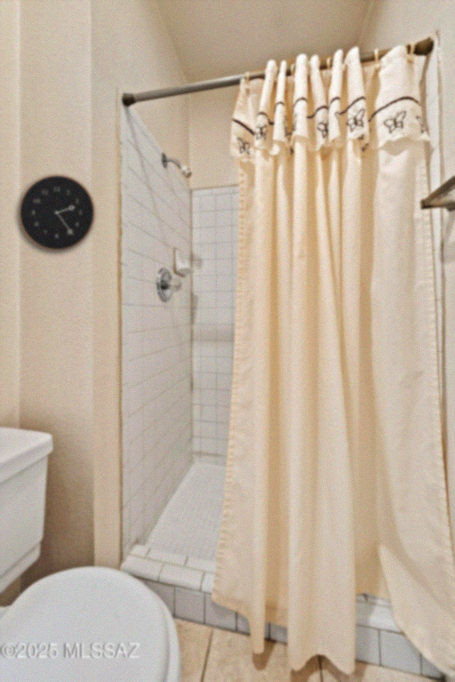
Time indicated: 2:24
